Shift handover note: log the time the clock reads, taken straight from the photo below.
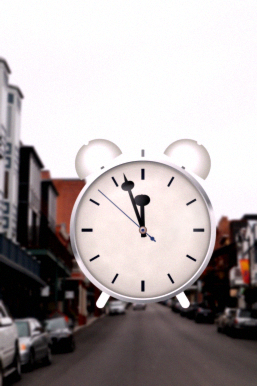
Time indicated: 11:56:52
